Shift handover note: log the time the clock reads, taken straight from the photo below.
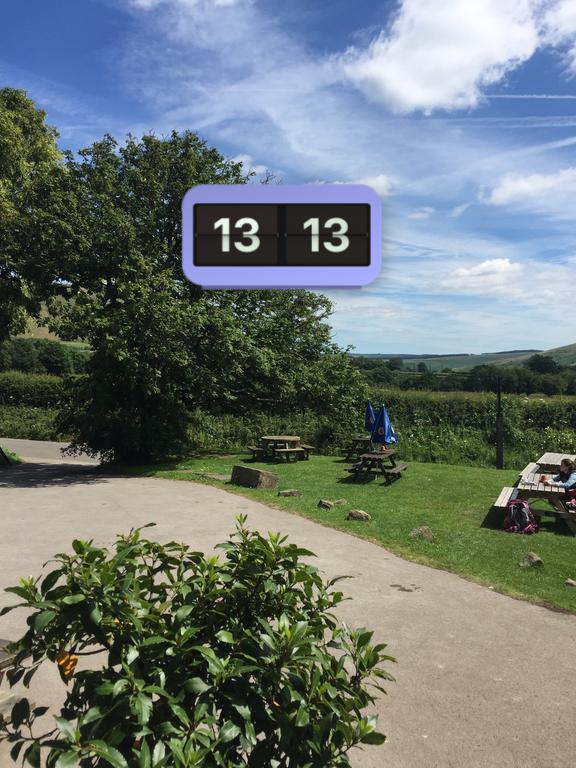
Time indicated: 13:13
